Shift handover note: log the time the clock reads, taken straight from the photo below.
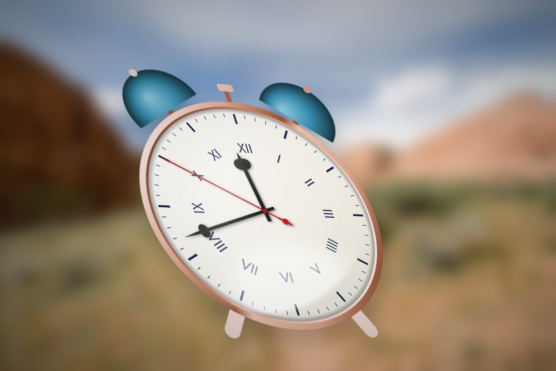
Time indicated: 11:41:50
